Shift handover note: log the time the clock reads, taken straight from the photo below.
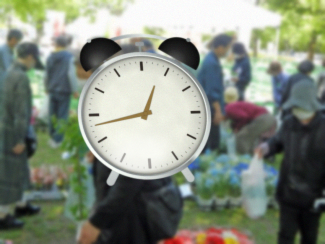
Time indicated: 12:43
